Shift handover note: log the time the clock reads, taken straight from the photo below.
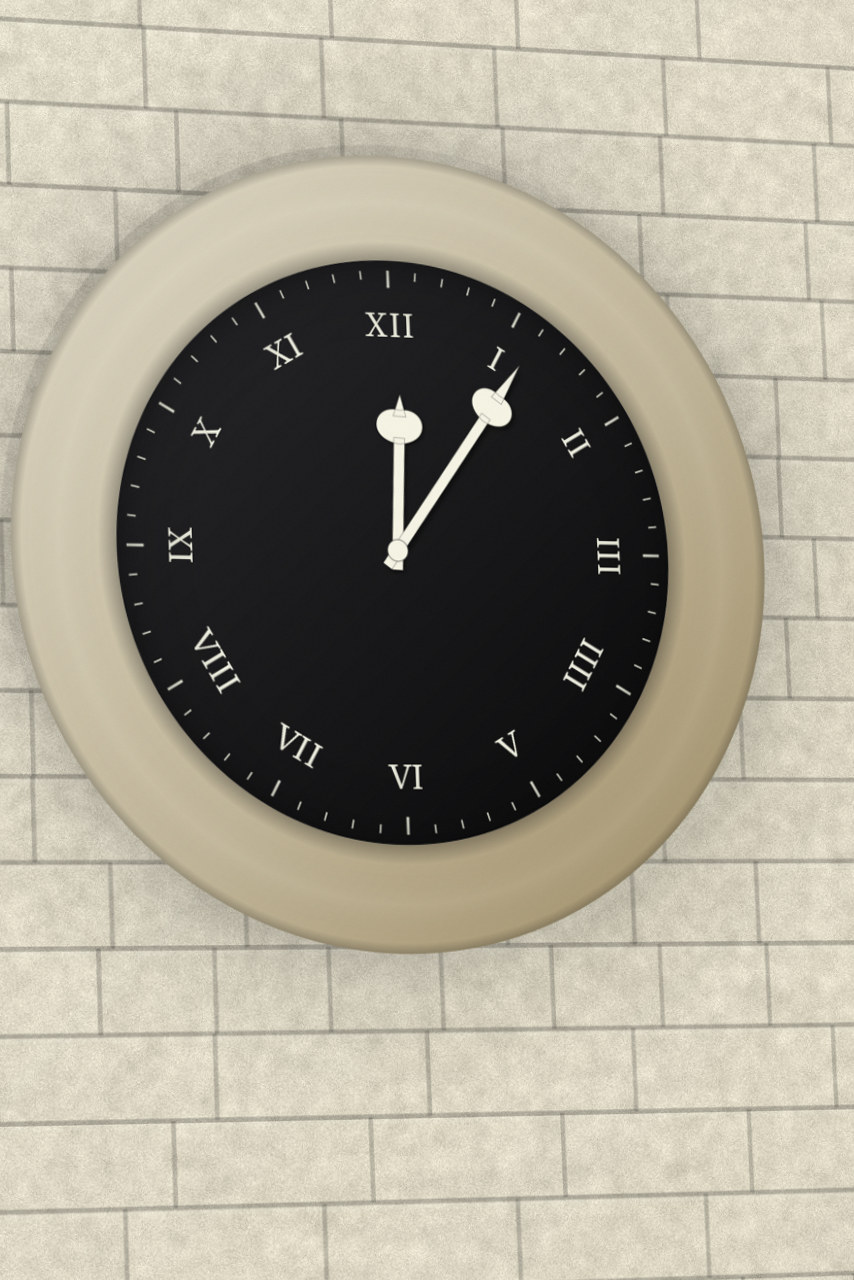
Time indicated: 12:06
